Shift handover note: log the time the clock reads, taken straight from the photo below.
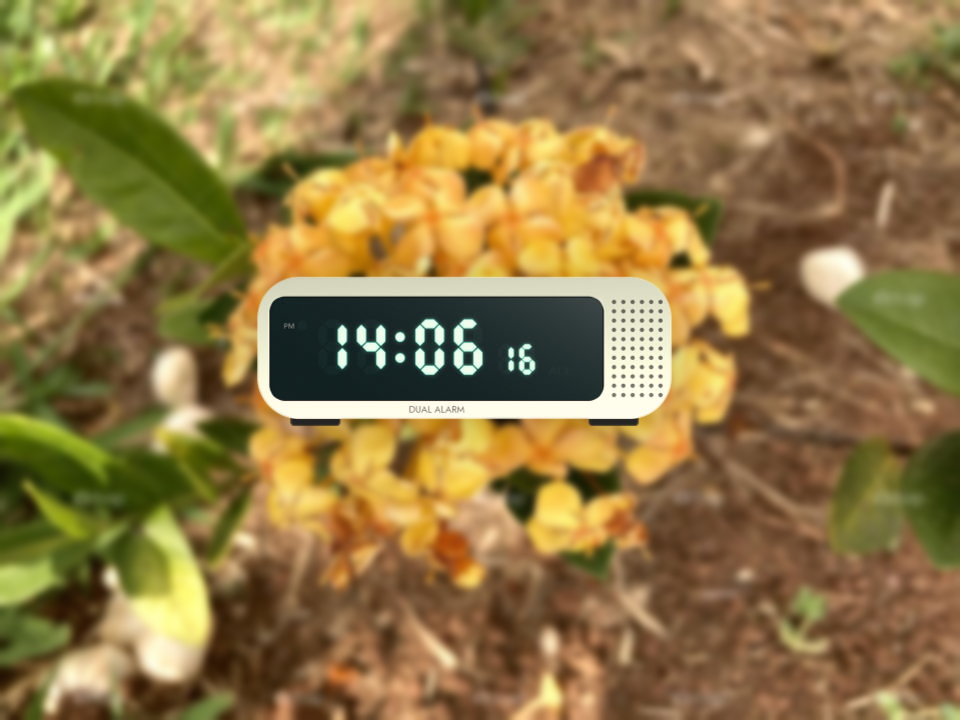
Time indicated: 14:06:16
